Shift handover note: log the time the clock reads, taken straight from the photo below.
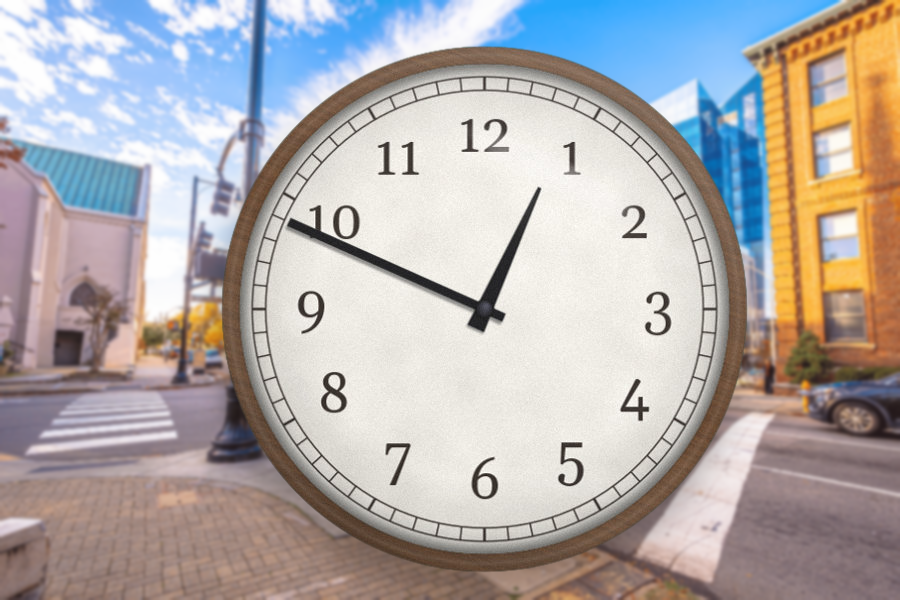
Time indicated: 12:49
